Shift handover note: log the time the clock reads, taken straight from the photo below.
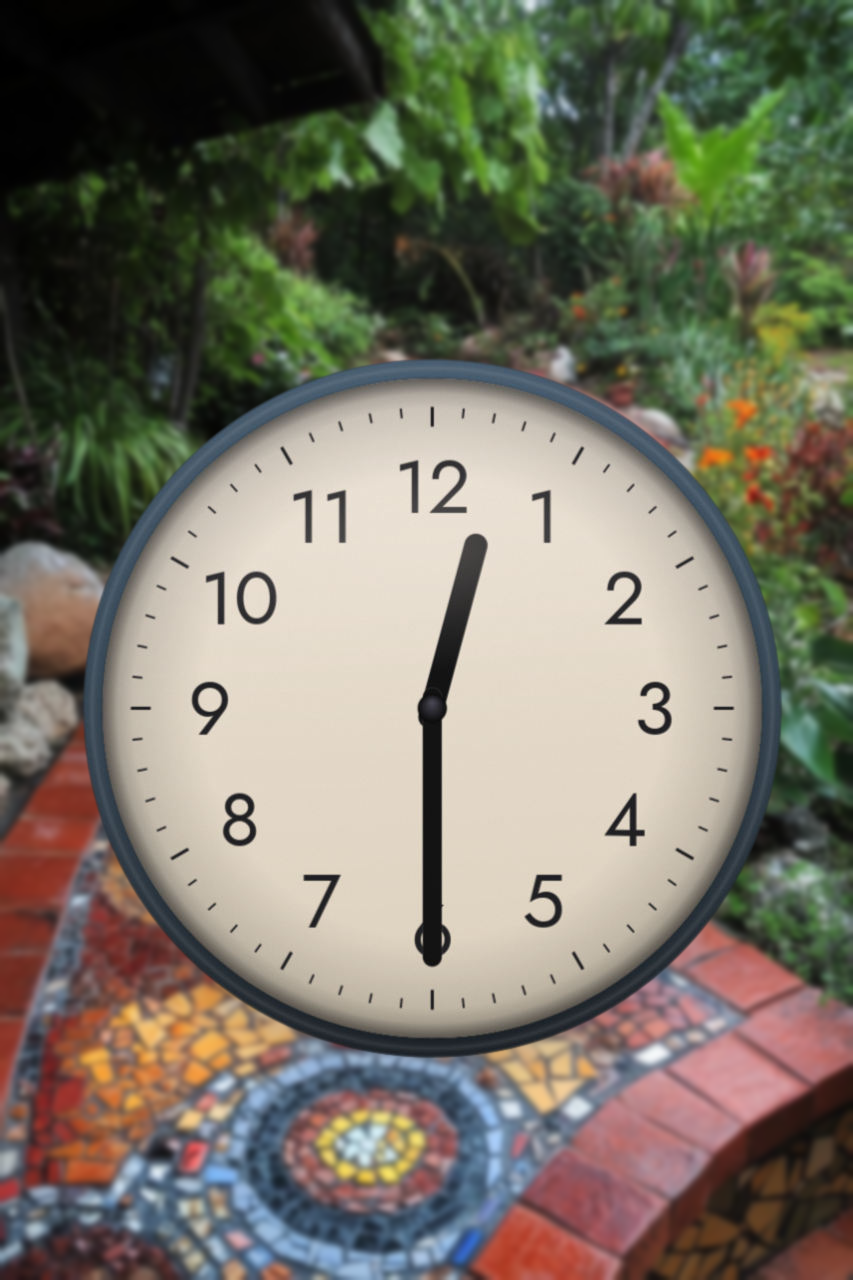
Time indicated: 12:30
